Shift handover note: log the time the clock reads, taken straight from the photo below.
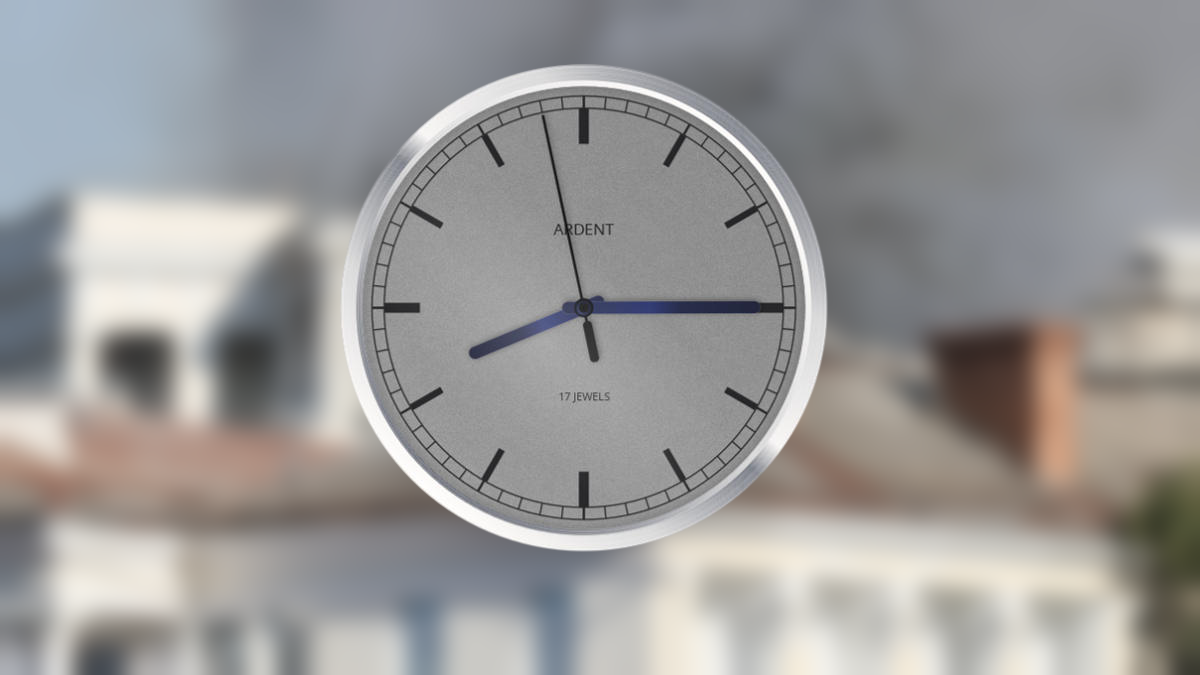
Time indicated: 8:14:58
